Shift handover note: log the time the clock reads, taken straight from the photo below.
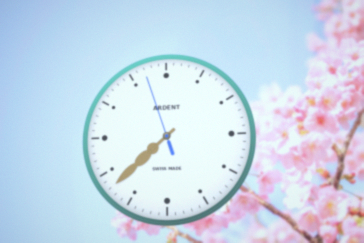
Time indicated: 7:37:57
